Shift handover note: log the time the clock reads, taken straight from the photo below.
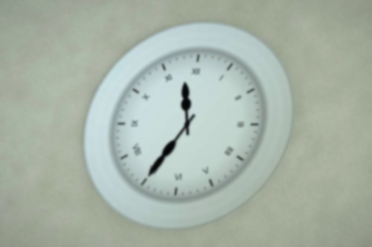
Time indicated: 11:35
